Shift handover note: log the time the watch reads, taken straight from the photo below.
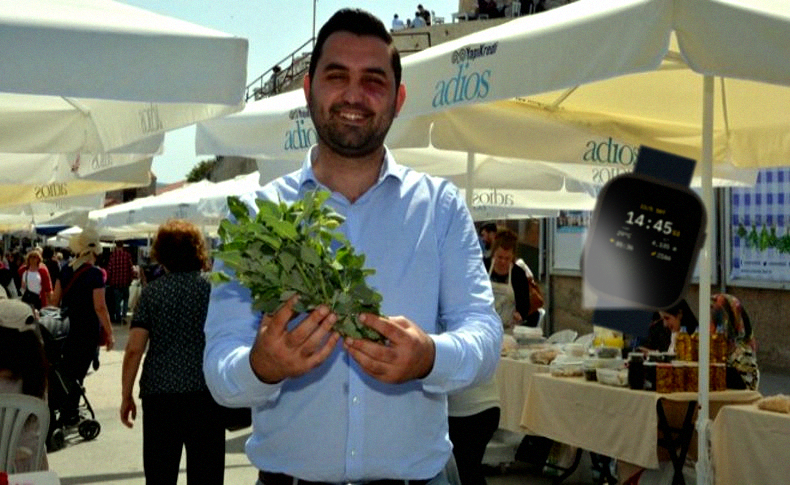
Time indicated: 14:45
